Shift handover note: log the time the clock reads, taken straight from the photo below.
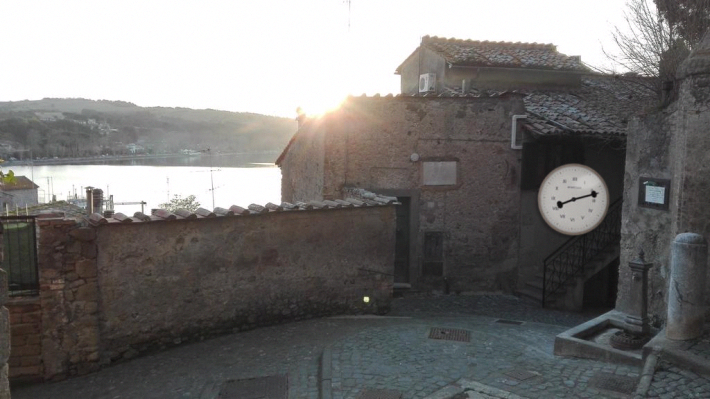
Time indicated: 8:12
